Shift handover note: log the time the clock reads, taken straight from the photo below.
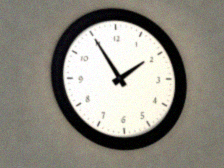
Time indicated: 1:55
